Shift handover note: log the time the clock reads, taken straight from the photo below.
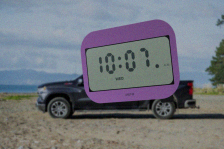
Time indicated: 10:07
